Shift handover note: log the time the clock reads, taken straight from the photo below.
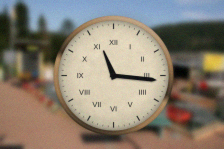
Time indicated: 11:16
